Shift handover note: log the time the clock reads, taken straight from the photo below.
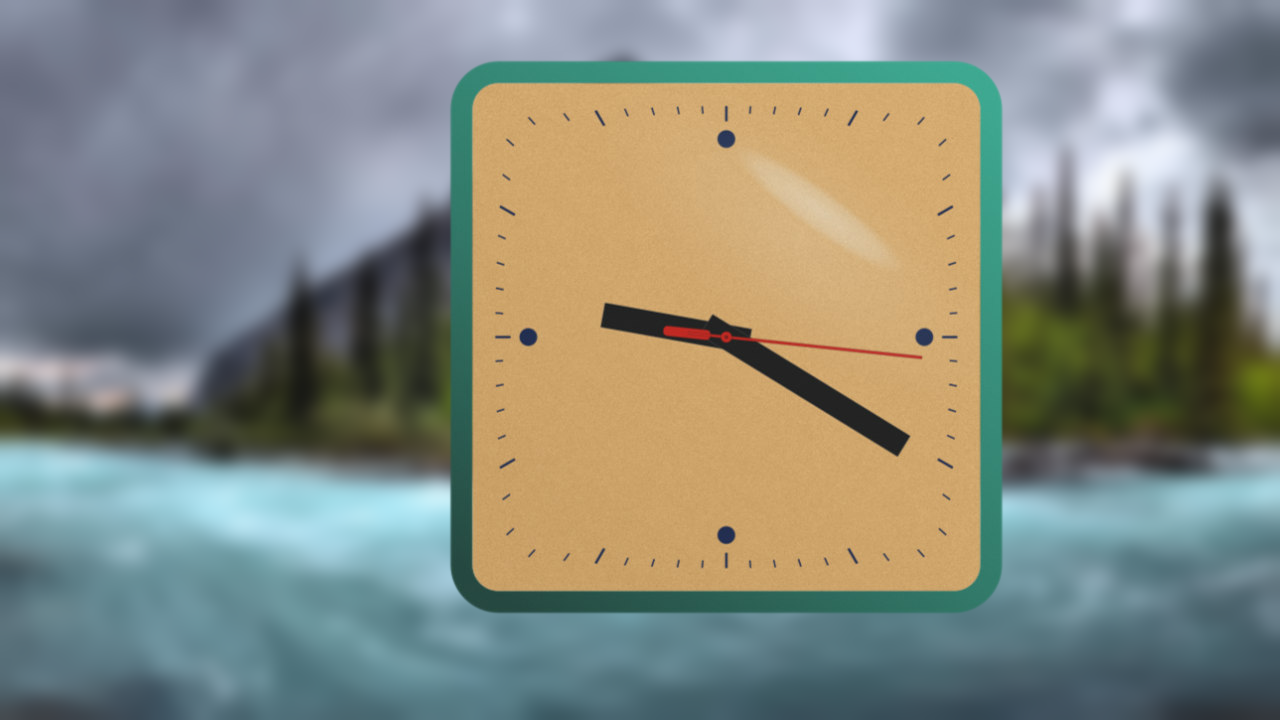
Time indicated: 9:20:16
